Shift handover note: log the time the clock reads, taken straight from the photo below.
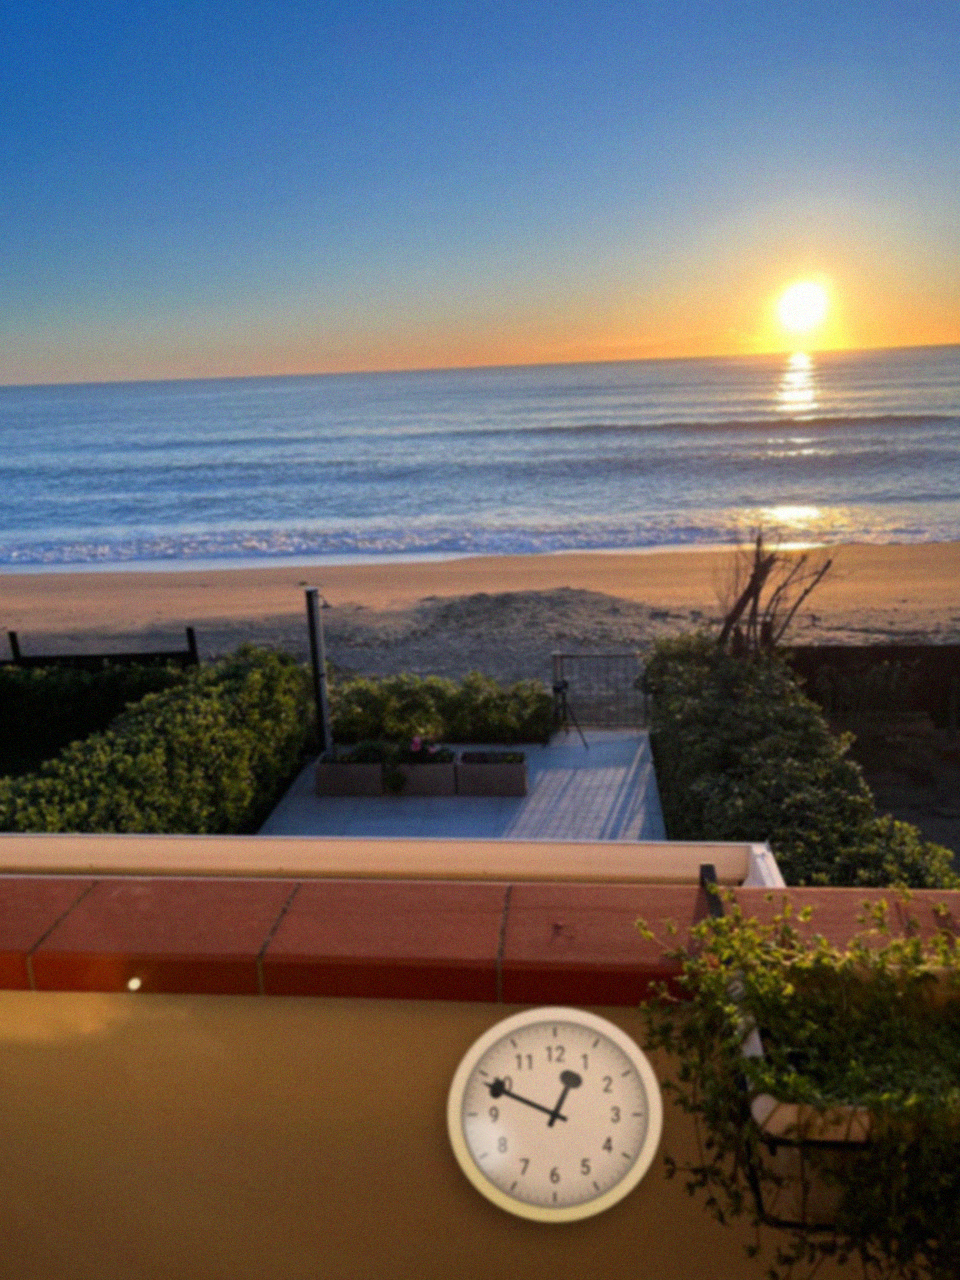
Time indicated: 12:49
